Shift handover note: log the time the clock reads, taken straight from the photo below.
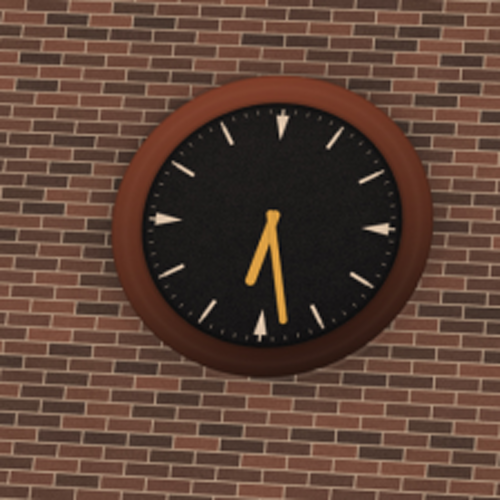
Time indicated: 6:28
